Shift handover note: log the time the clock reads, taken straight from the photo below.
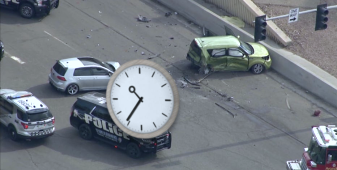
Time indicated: 10:36
